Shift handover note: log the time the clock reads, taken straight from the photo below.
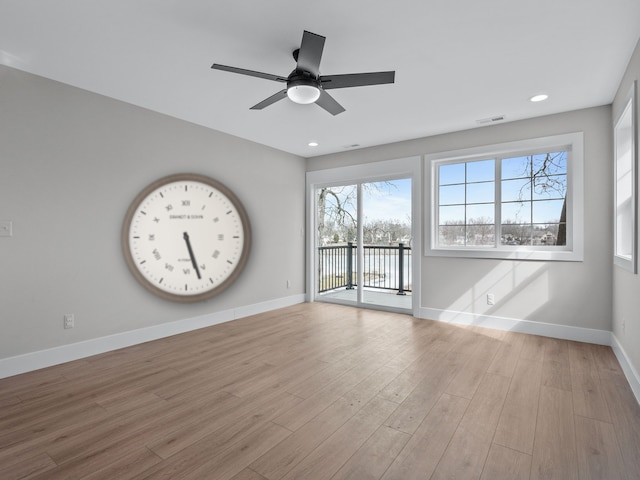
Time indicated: 5:27
